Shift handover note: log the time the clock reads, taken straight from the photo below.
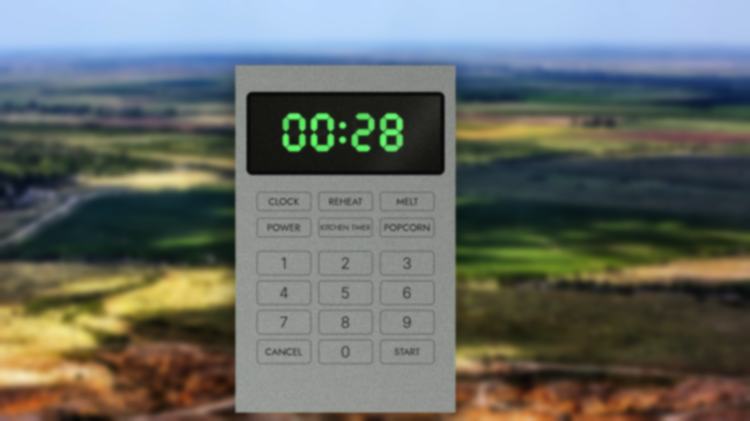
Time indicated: 0:28
